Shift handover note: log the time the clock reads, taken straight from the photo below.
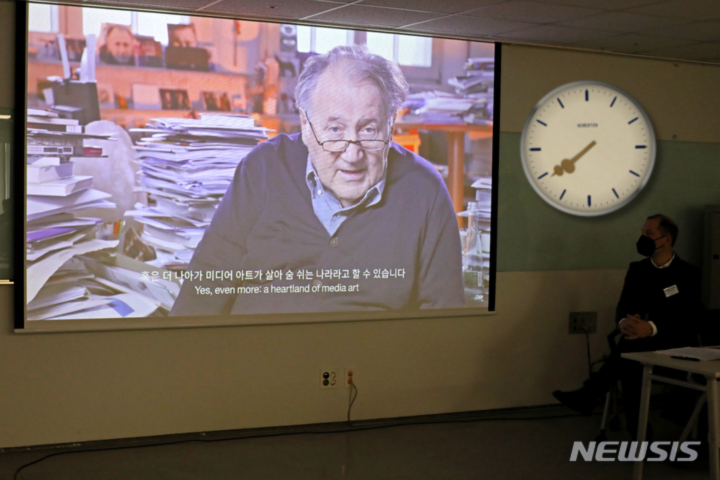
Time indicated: 7:39
